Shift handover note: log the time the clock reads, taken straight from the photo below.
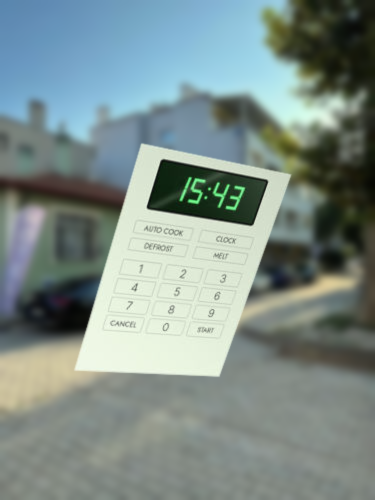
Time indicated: 15:43
